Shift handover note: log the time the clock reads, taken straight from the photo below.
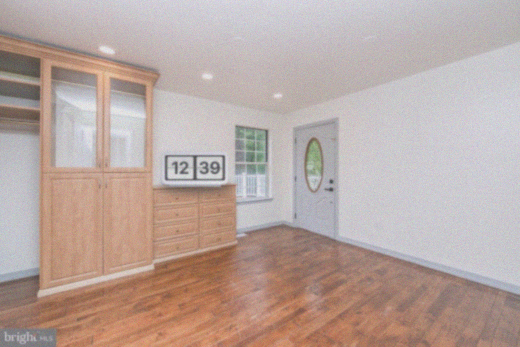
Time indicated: 12:39
